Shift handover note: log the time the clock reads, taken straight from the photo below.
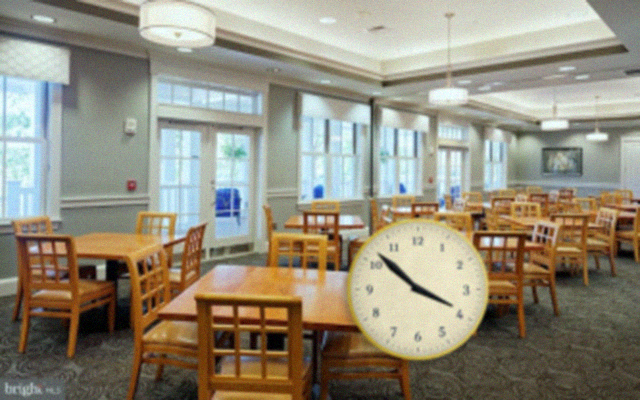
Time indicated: 3:52
